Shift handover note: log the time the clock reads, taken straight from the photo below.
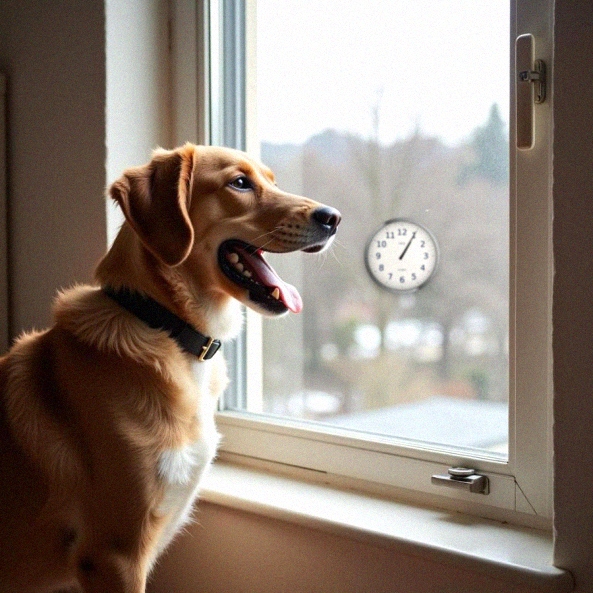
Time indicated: 1:05
